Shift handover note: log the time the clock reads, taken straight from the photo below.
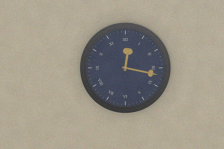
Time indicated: 12:17
